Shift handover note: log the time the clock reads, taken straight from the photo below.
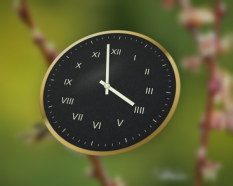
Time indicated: 3:58
